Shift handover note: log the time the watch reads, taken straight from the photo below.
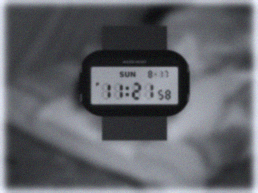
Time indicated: 11:21:58
